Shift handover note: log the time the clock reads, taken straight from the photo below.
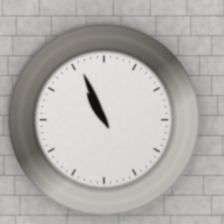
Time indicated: 10:56
